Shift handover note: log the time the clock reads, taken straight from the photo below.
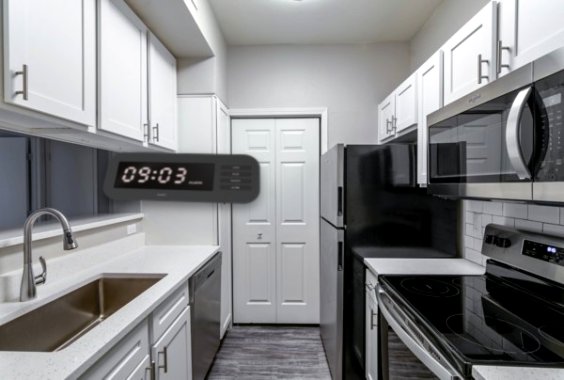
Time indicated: 9:03
